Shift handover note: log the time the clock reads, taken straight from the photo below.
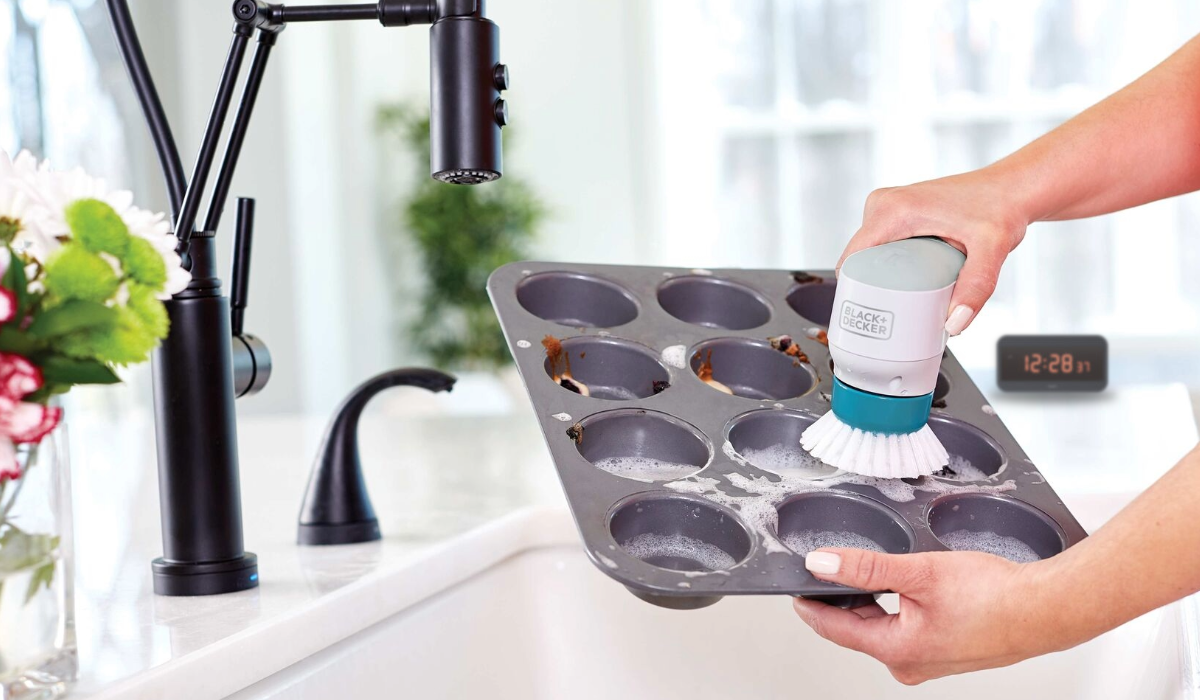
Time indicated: 12:28
